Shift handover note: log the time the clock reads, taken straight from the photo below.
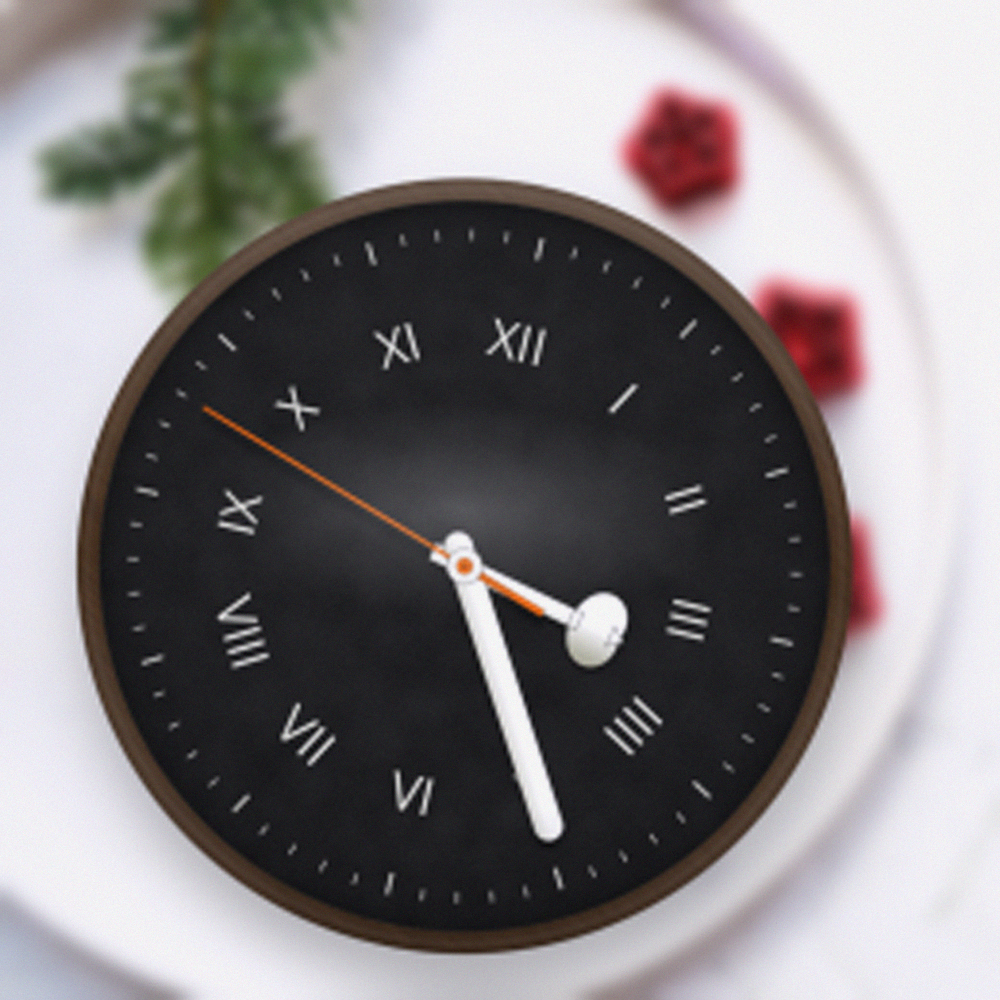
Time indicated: 3:24:48
